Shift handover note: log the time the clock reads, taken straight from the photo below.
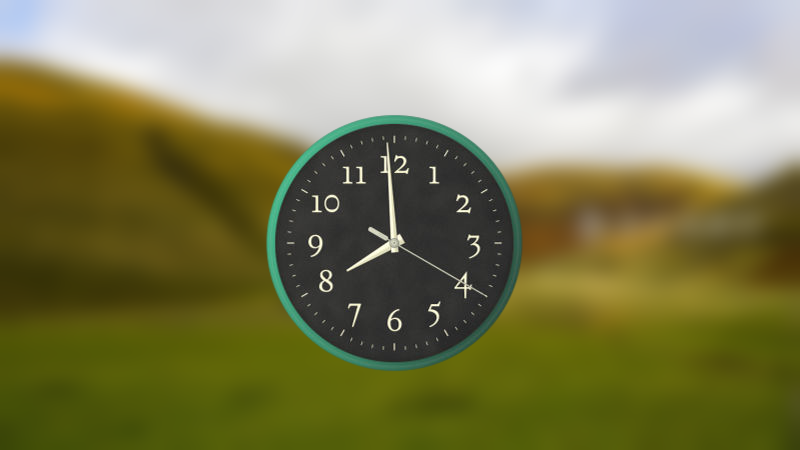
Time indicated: 7:59:20
